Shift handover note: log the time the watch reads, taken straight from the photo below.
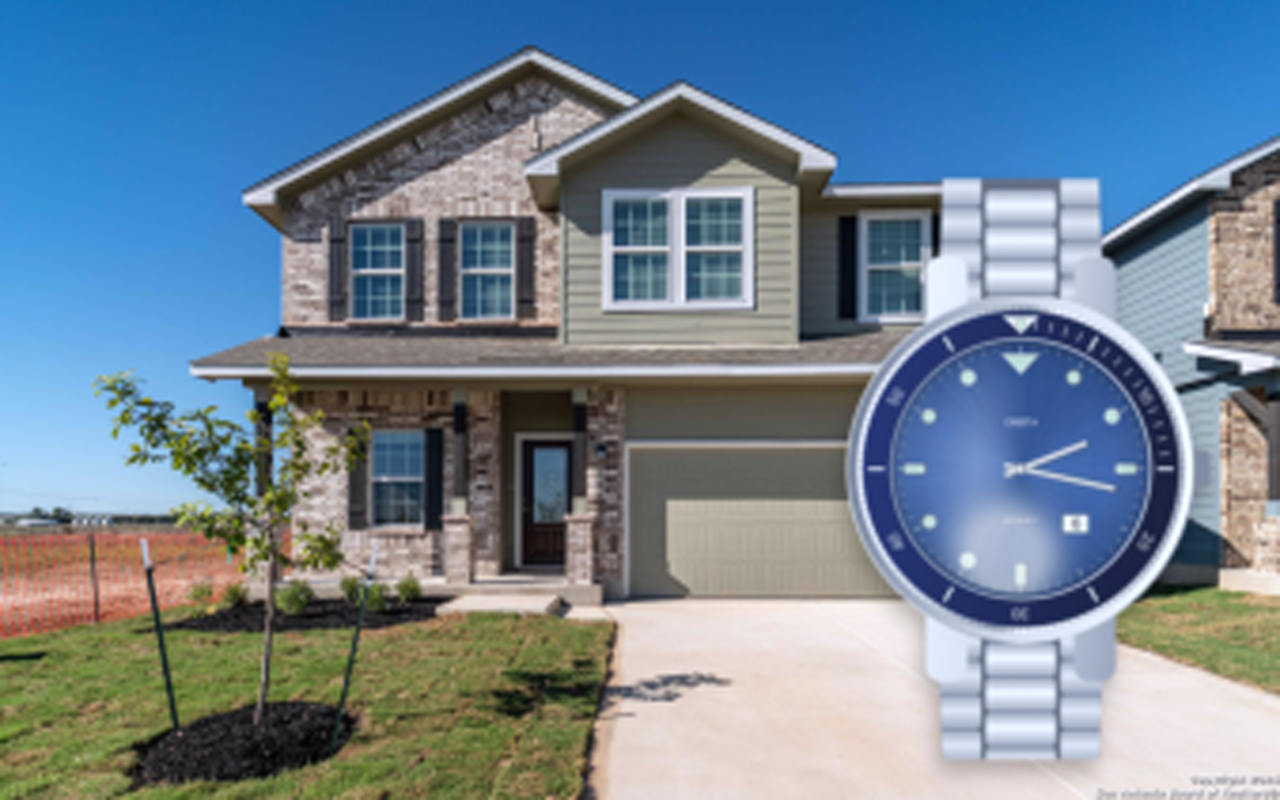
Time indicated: 2:17
